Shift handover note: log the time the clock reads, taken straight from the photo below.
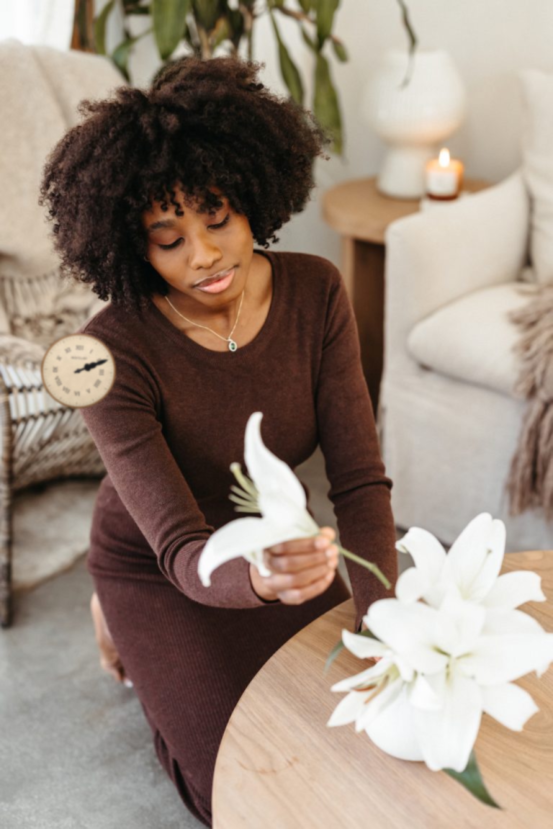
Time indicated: 2:11
